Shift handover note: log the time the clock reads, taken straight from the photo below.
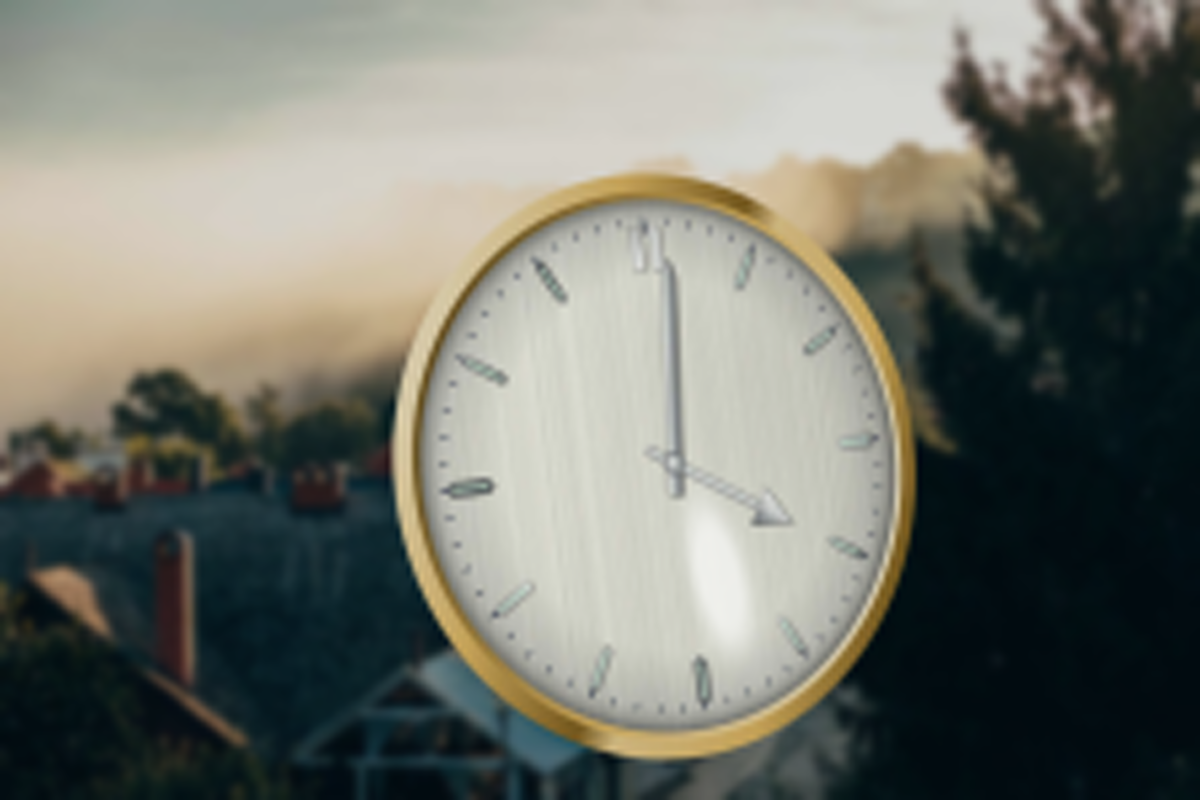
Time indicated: 4:01
